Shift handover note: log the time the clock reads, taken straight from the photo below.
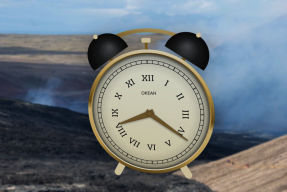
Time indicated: 8:21
